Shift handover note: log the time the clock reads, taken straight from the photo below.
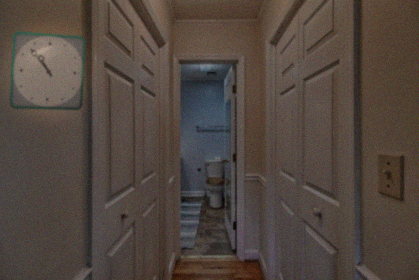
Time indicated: 10:53
